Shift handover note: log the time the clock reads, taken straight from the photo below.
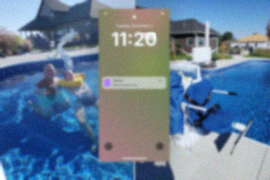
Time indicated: 11:20
